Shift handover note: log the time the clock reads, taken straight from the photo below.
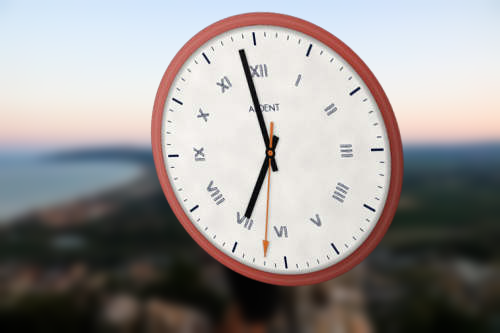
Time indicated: 6:58:32
